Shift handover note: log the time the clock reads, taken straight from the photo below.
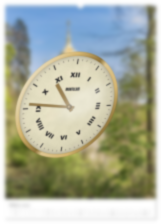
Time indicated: 10:46
